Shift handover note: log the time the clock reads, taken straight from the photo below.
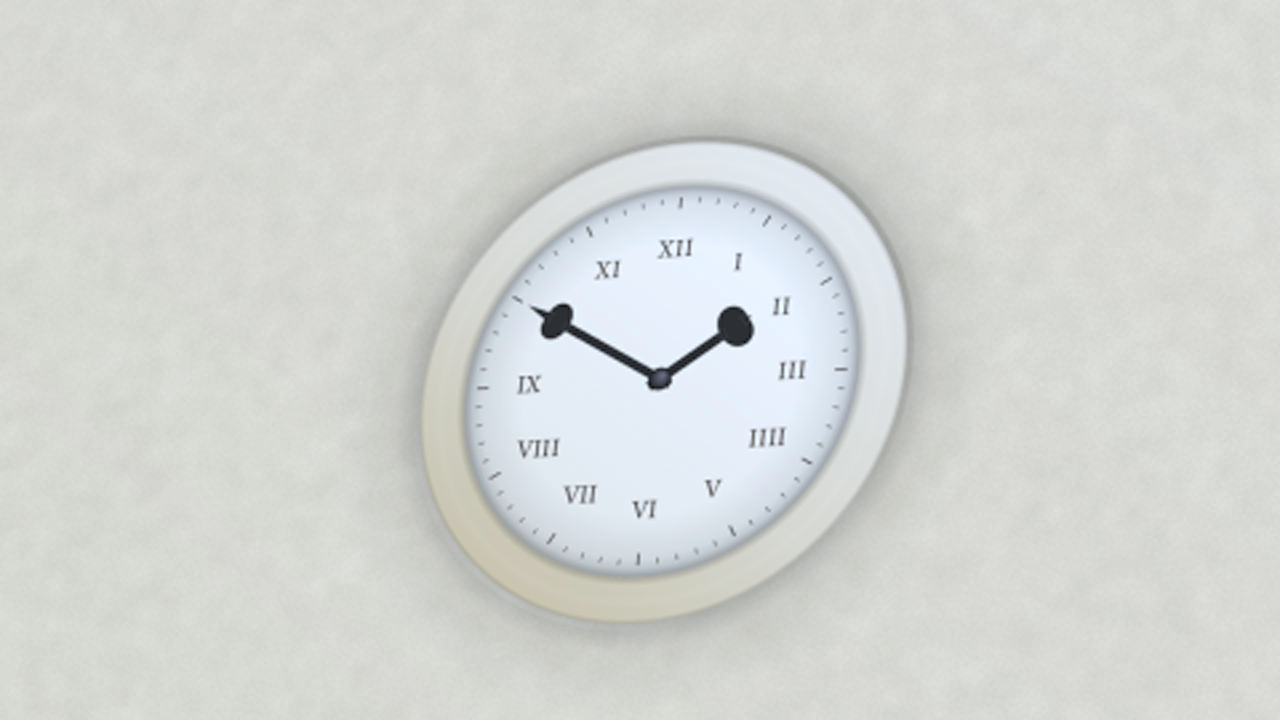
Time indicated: 1:50
